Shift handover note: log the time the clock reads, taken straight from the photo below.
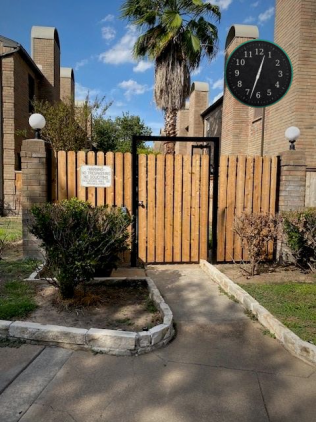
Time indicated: 12:33
